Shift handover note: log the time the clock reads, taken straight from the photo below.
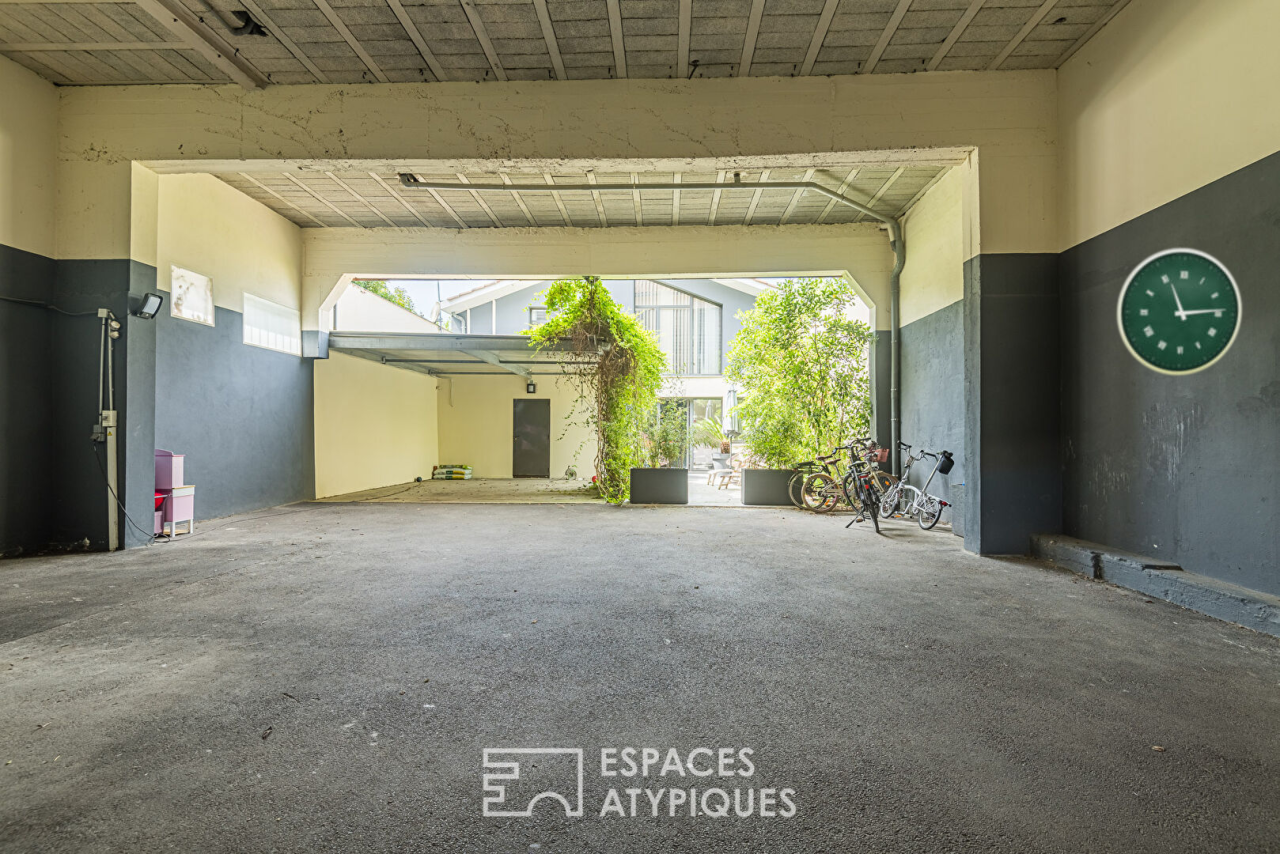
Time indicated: 11:14
